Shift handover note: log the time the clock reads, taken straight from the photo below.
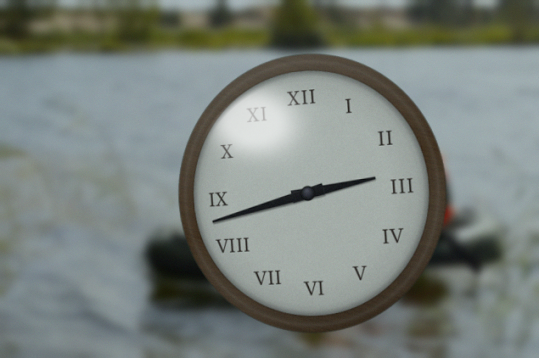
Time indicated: 2:43
